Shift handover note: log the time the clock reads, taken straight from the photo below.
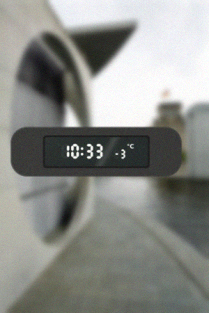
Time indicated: 10:33
